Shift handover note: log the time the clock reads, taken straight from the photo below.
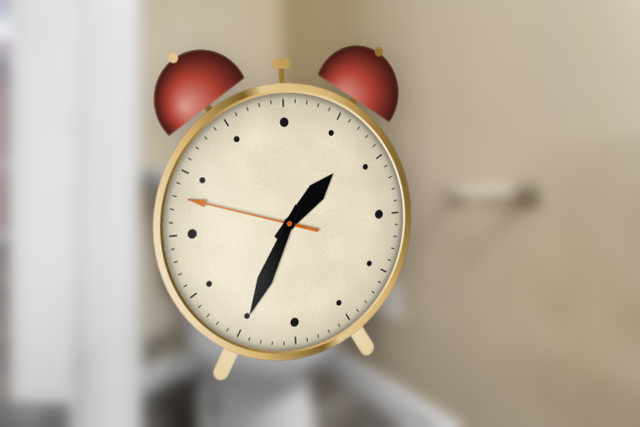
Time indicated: 1:34:48
